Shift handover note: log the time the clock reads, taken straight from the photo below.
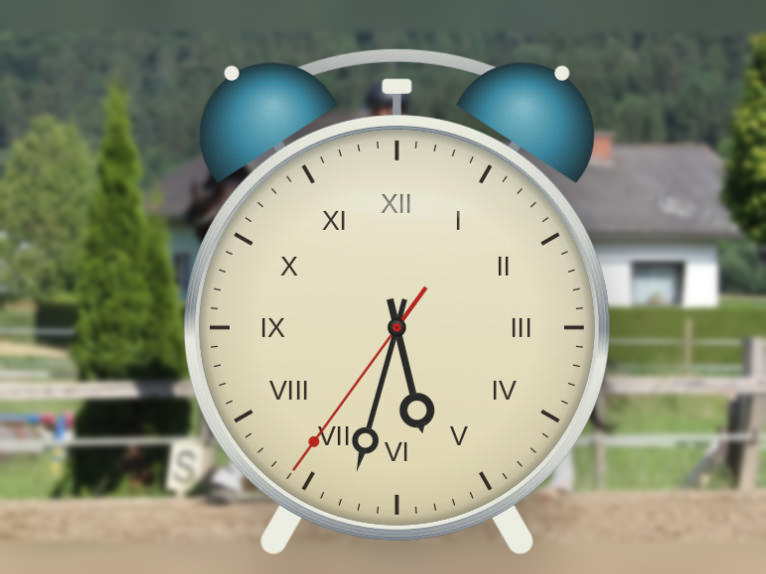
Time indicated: 5:32:36
